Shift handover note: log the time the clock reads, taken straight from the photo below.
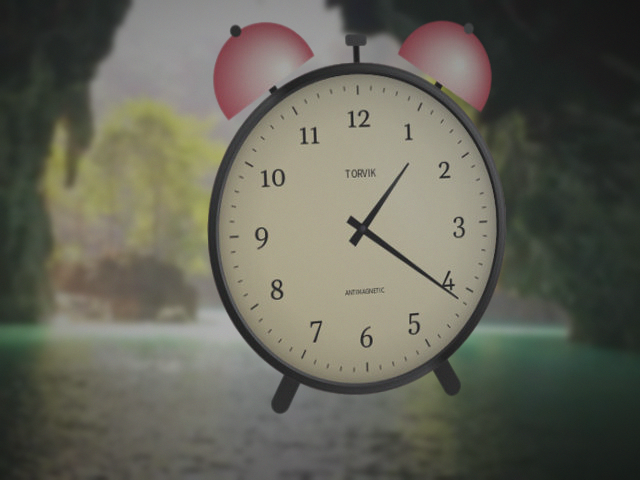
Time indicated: 1:21
